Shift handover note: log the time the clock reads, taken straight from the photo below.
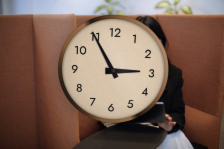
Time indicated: 2:55
